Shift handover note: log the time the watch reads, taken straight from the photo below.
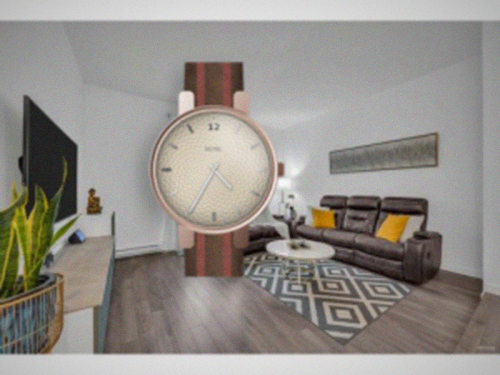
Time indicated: 4:35
